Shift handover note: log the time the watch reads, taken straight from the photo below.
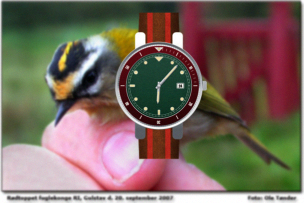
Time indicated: 6:07
